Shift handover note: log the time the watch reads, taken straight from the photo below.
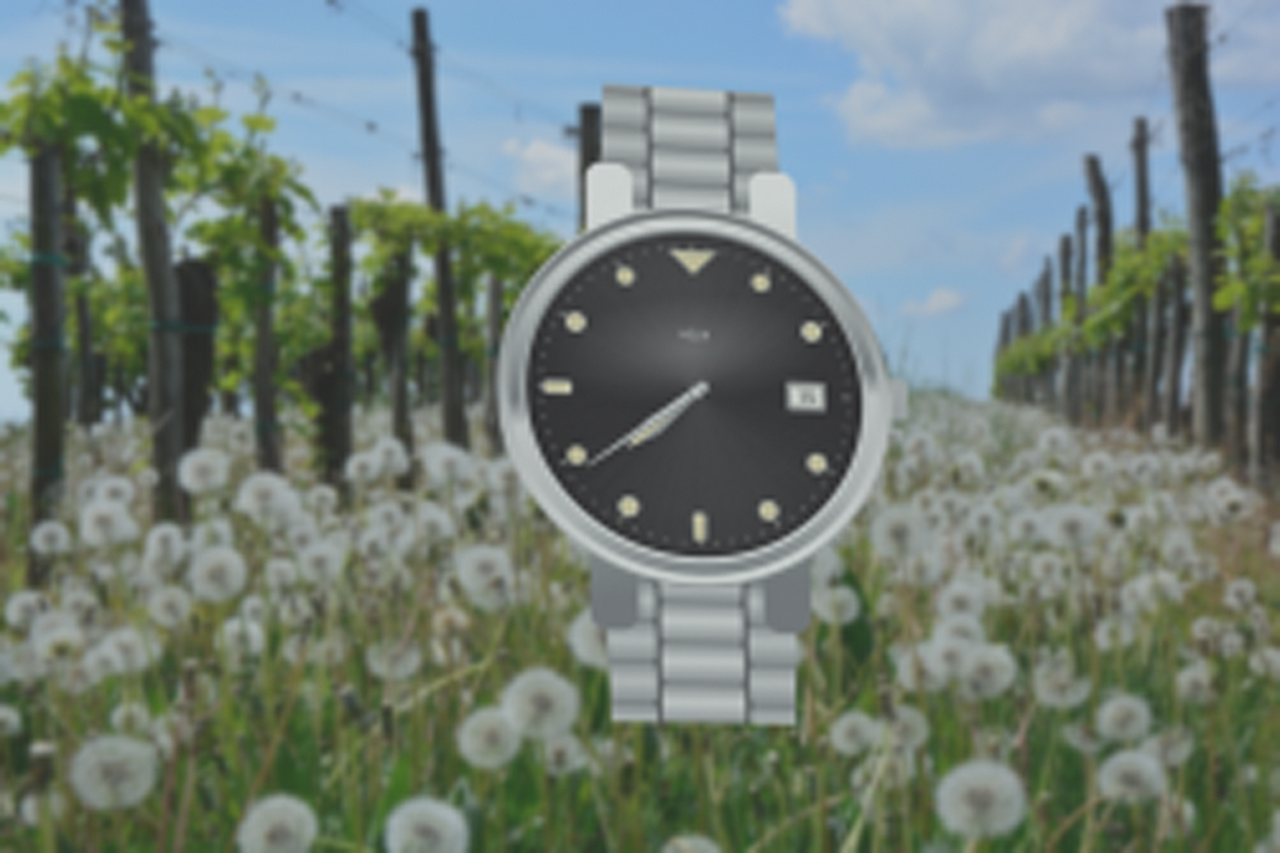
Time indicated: 7:39
